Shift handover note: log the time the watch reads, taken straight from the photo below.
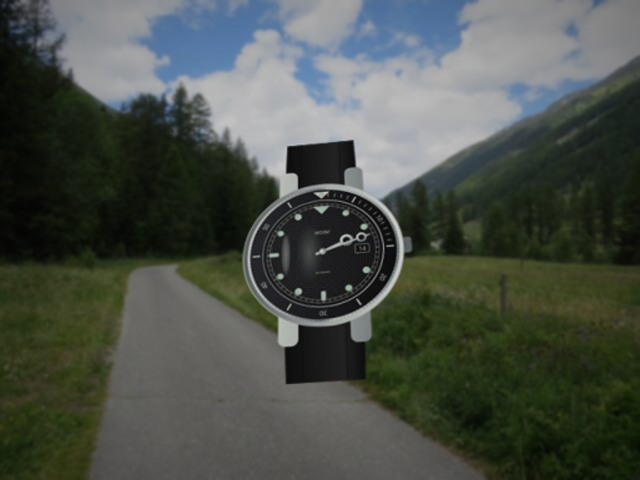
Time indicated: 2:12
